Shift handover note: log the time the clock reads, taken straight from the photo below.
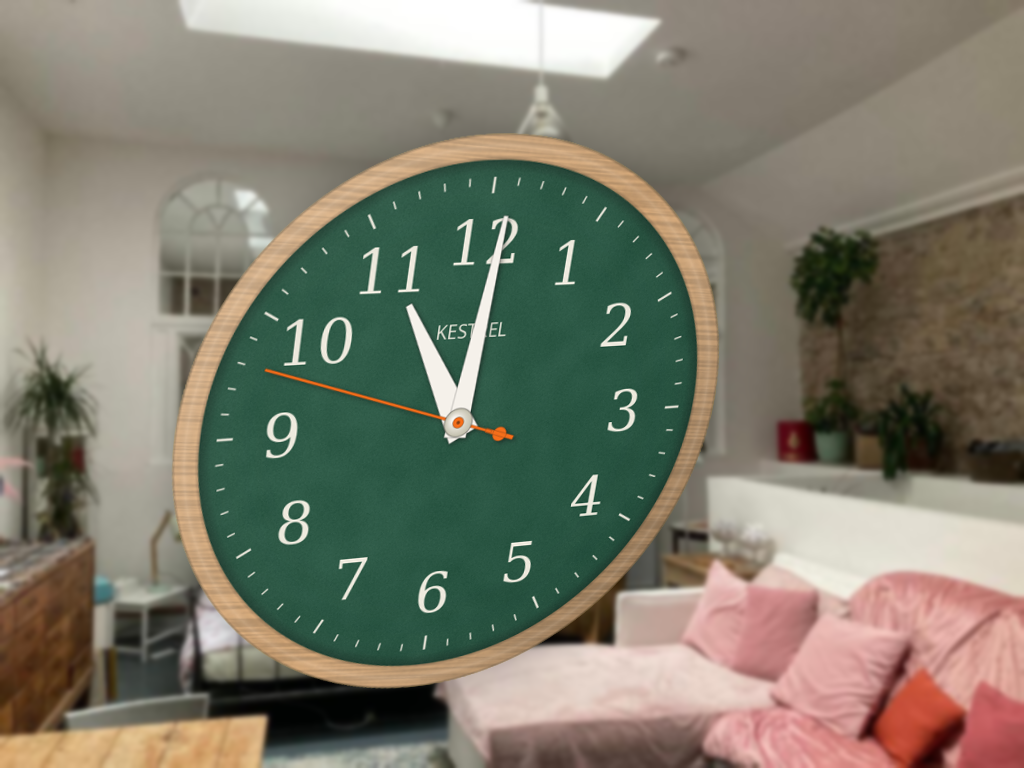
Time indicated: 11:00:48
